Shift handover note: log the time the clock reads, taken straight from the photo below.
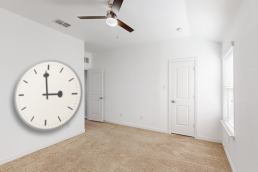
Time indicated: 2:59
